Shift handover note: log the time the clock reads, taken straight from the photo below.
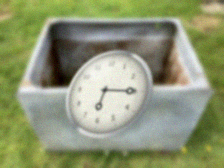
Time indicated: 6:15
